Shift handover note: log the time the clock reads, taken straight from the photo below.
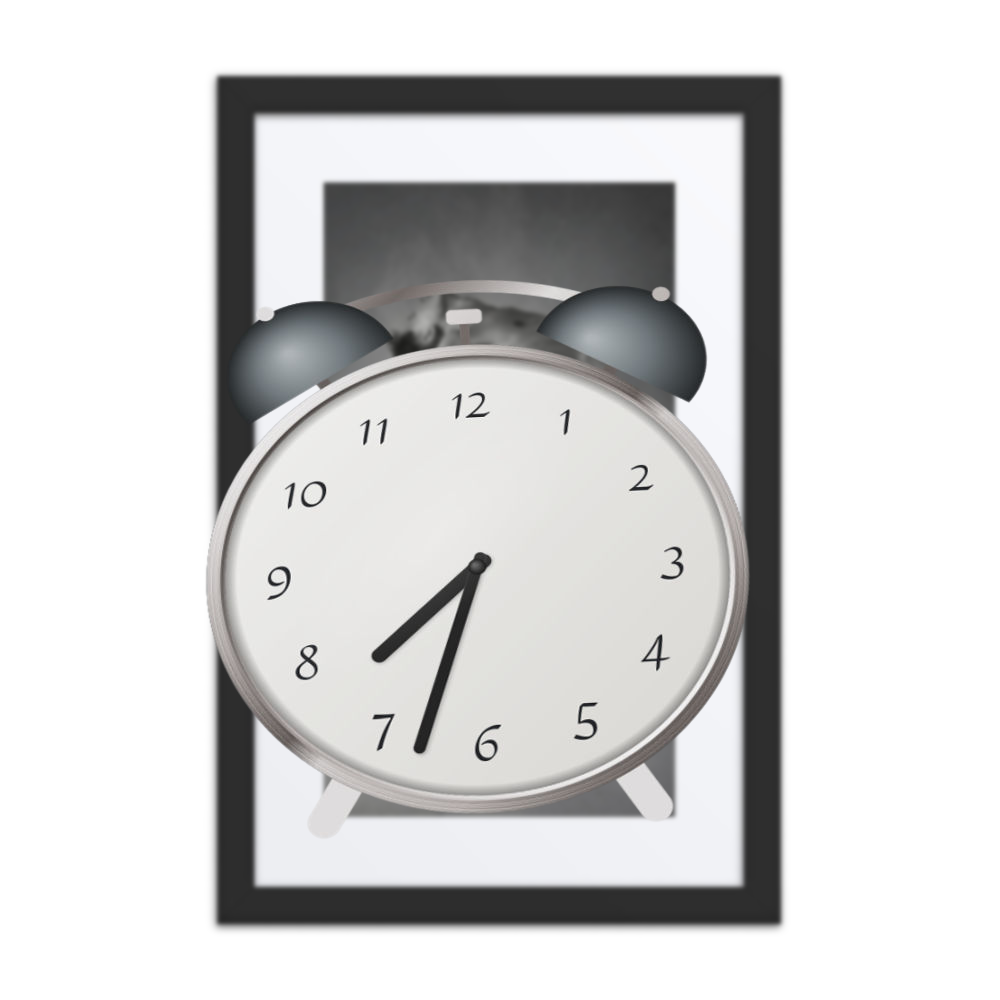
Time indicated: 7:33
